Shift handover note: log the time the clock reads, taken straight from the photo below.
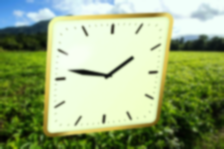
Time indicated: 1:47
